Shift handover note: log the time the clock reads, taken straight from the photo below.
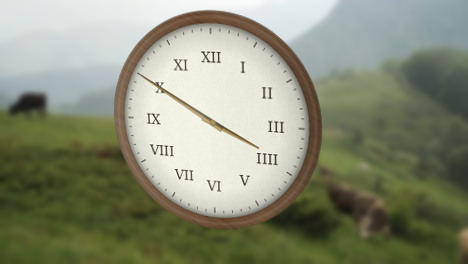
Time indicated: 3:50
